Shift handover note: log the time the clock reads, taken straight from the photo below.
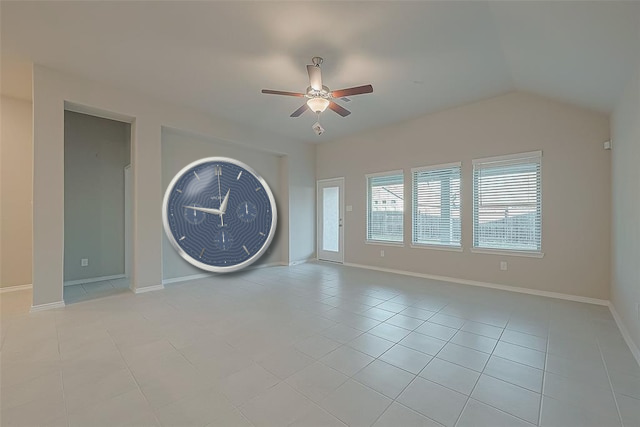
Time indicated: 12:47
